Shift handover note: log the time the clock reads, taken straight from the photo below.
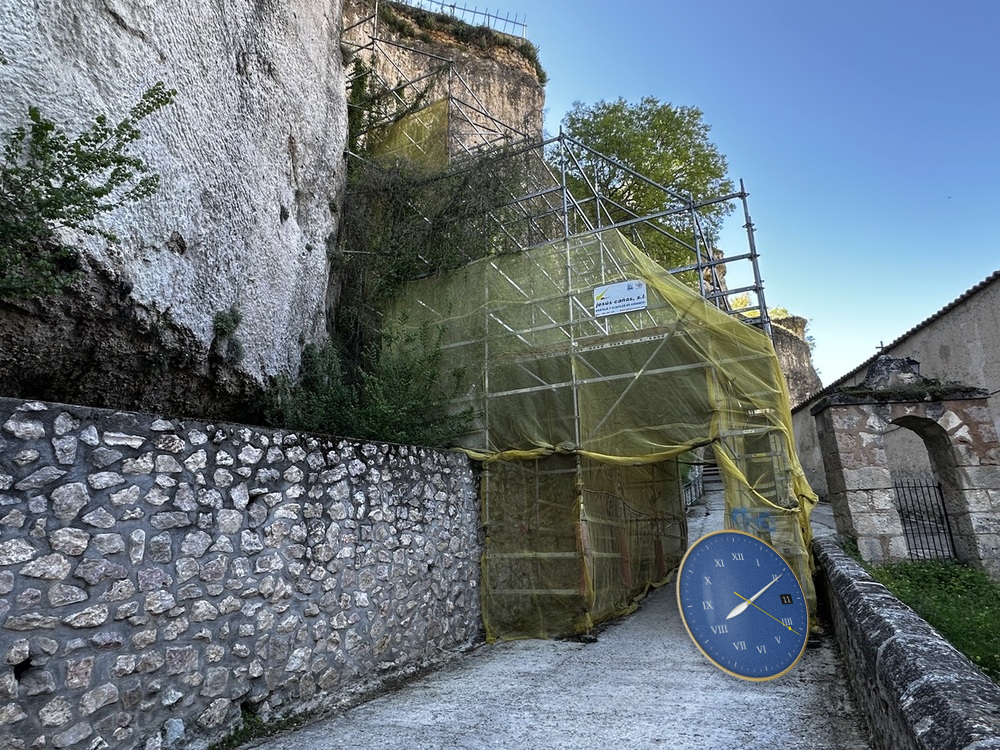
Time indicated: 8:10:21
